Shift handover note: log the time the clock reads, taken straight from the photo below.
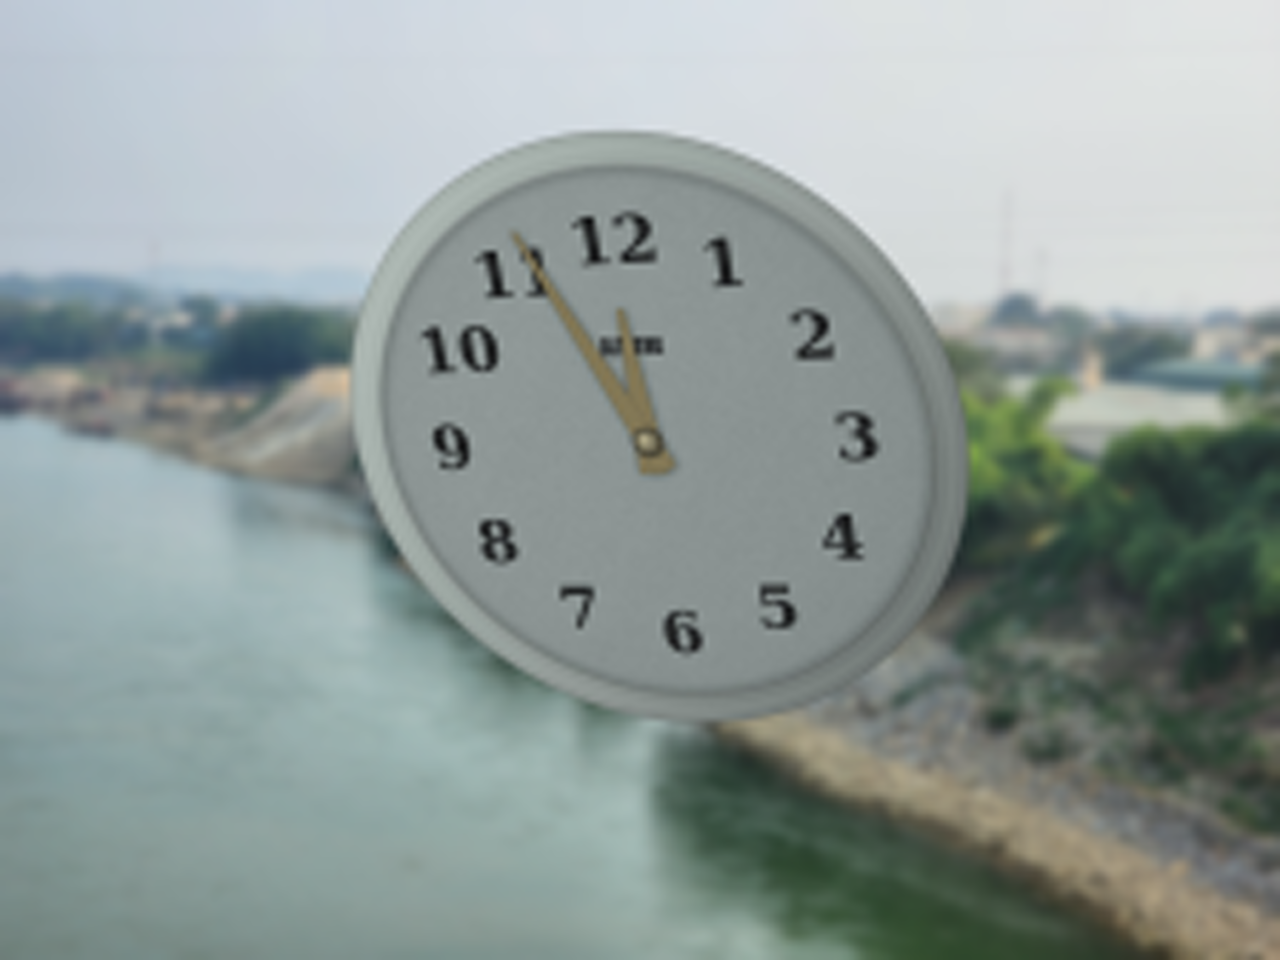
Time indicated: 11:56
